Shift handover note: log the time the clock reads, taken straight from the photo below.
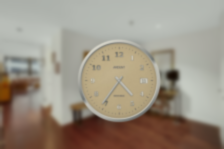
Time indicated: 4:36
